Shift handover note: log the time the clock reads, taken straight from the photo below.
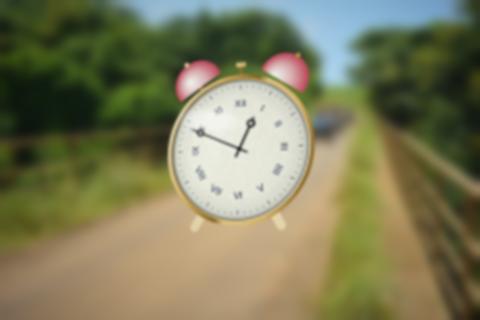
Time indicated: 12:49
